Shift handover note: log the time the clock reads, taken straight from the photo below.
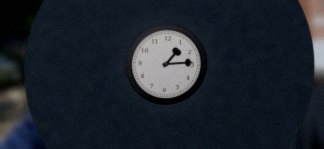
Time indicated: 1:14
